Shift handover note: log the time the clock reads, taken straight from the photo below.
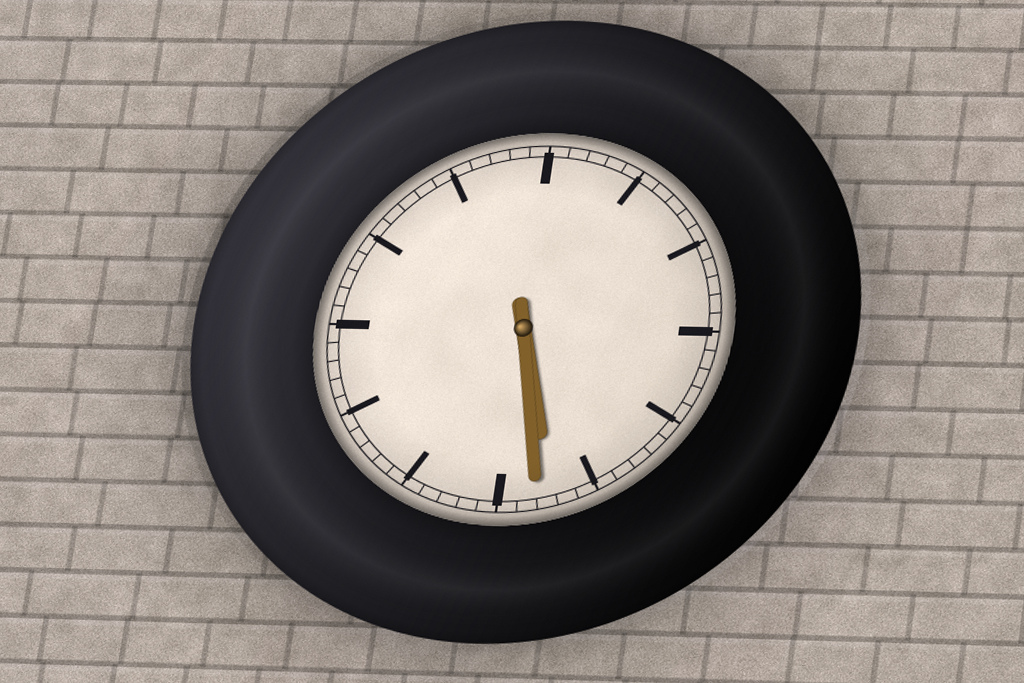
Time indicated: 5:28
